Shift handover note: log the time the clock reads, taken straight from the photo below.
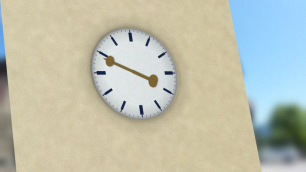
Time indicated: 3:49
